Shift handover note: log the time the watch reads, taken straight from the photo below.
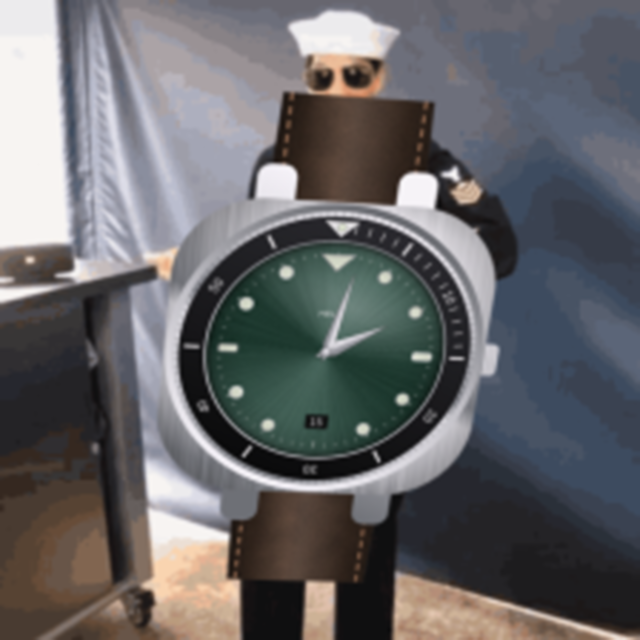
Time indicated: 2:02
